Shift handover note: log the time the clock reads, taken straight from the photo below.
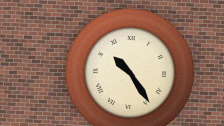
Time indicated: 10:24
